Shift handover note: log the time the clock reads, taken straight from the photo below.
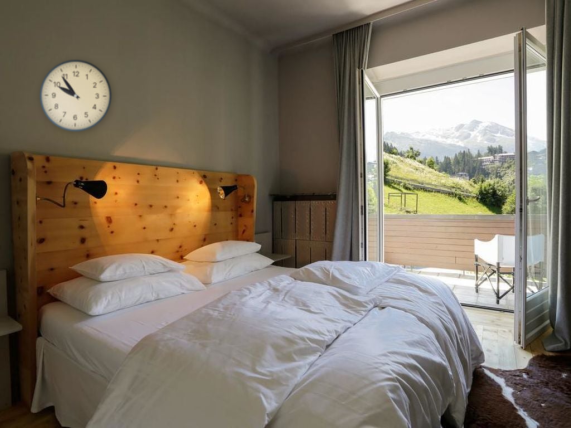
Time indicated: 9:54
